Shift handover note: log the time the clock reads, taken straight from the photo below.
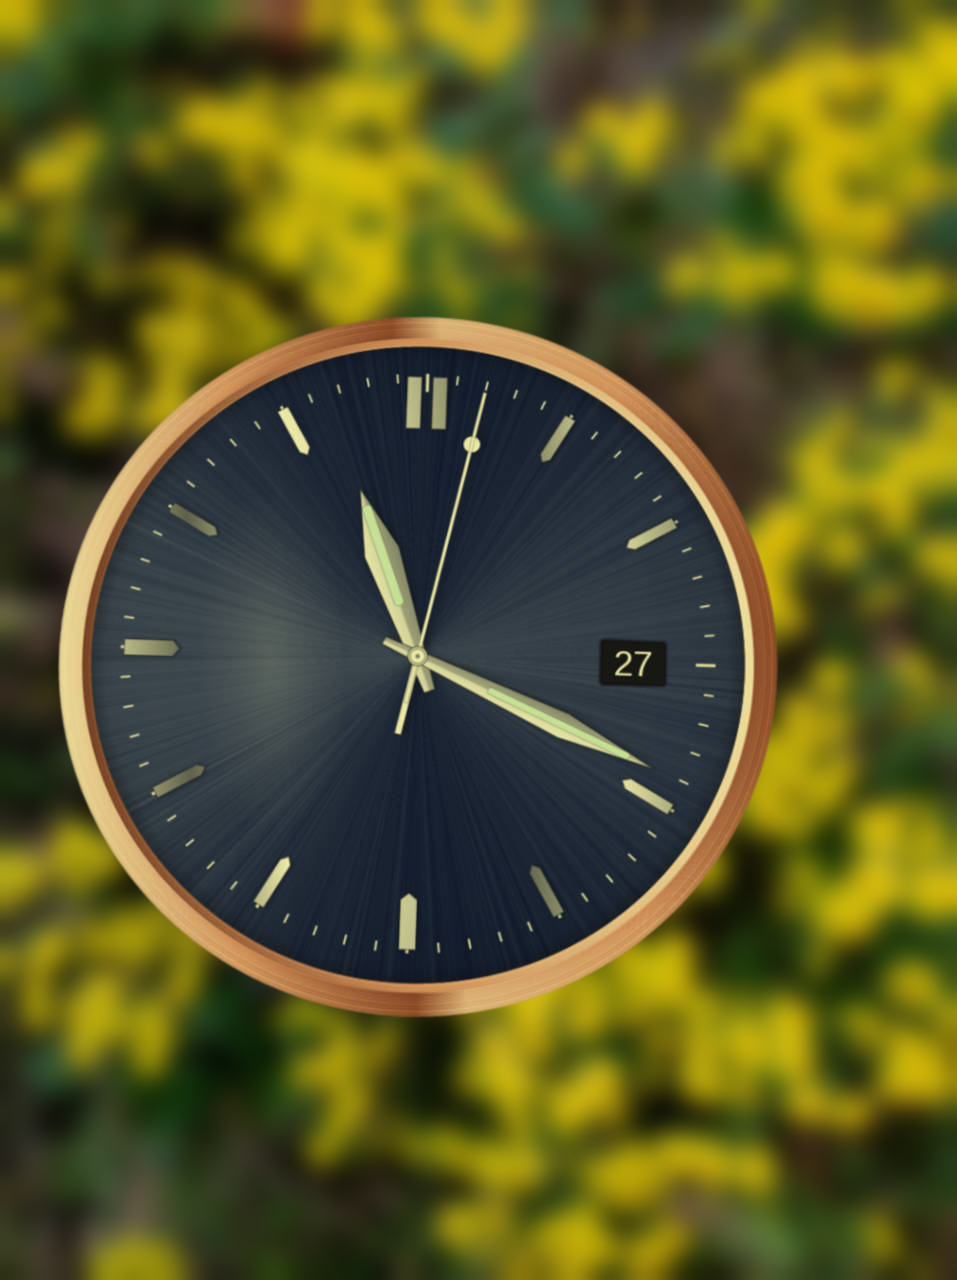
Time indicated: 11:19:02
